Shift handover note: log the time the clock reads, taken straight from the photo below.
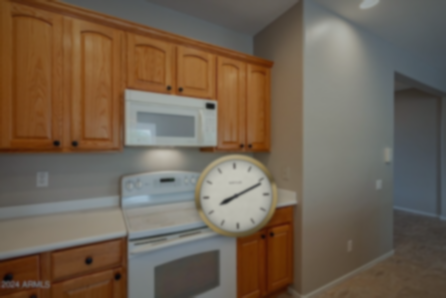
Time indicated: 8:11
